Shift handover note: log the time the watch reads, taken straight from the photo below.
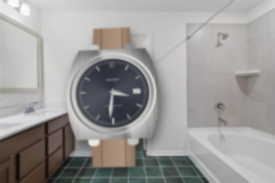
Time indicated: 3:31
